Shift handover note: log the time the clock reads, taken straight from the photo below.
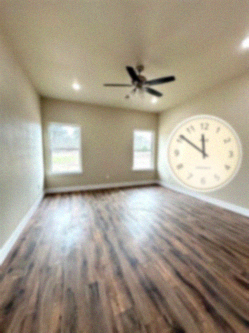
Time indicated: 11:51
